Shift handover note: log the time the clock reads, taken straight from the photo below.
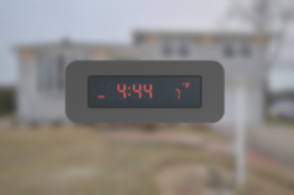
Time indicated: 4:44
